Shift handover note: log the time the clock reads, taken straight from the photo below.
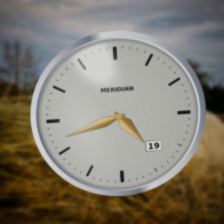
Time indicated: 4:42
